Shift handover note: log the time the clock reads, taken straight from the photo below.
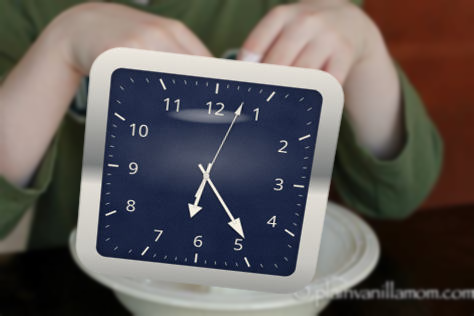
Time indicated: 6:24:03
